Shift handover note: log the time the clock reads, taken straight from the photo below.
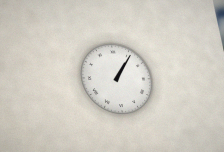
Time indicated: 1:06
